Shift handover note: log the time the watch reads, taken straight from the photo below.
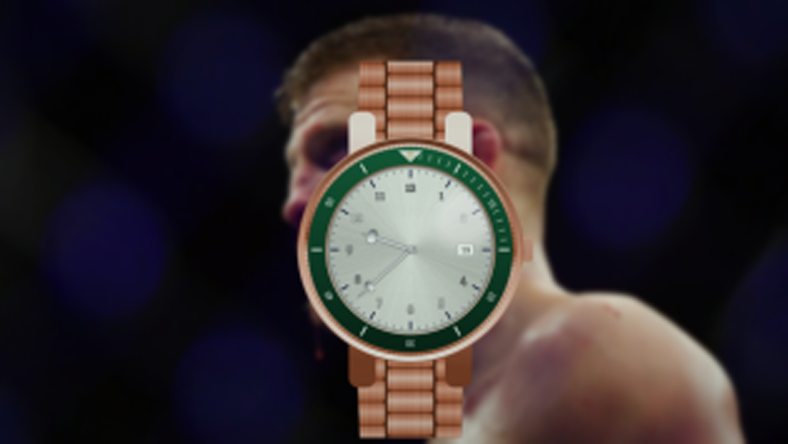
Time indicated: 9:38
